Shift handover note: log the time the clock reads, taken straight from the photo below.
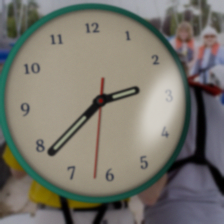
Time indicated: 2:38:32
